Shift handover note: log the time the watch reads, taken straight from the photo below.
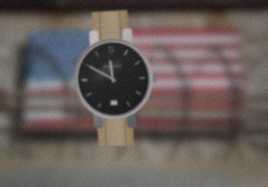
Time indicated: 11:50
